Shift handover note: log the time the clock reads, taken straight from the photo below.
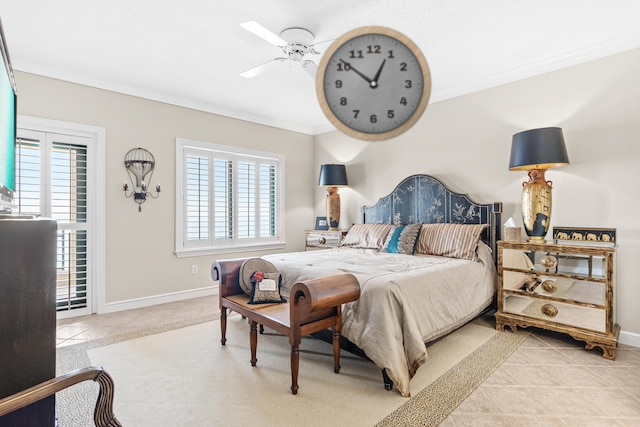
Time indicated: 12:51
